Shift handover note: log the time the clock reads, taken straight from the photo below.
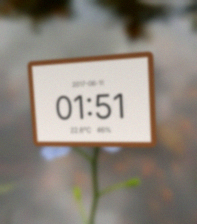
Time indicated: 1:51
